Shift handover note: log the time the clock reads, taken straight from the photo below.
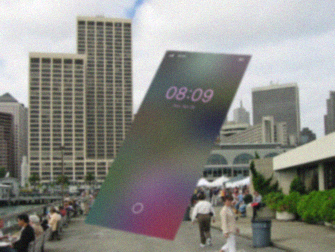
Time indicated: 8:09
